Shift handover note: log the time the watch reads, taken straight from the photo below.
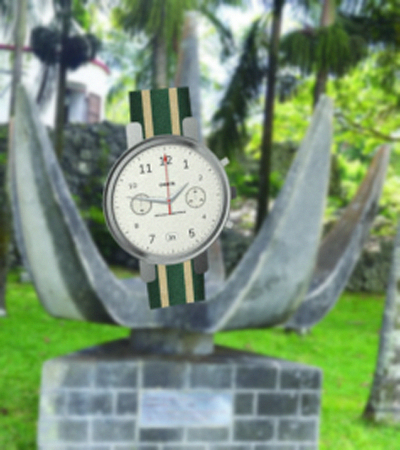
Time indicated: 1:47
